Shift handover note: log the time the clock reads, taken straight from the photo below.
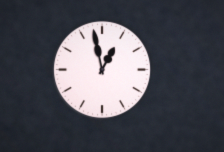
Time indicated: 12:58
